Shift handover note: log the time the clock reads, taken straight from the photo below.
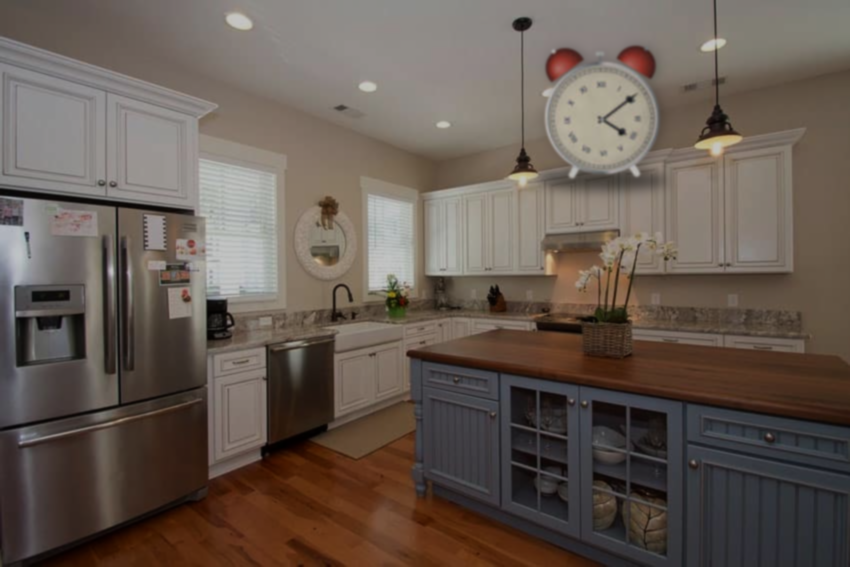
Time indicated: 4:09
